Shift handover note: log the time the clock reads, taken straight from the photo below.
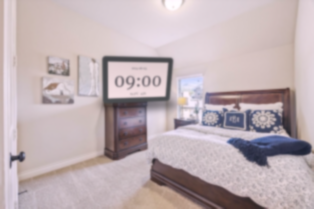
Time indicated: 9:00
